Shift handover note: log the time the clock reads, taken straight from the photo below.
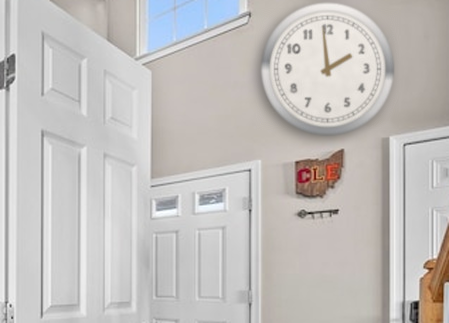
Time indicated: 1:59
